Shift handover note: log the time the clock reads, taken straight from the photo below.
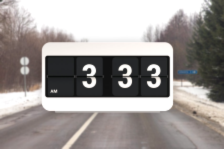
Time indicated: 3:33
